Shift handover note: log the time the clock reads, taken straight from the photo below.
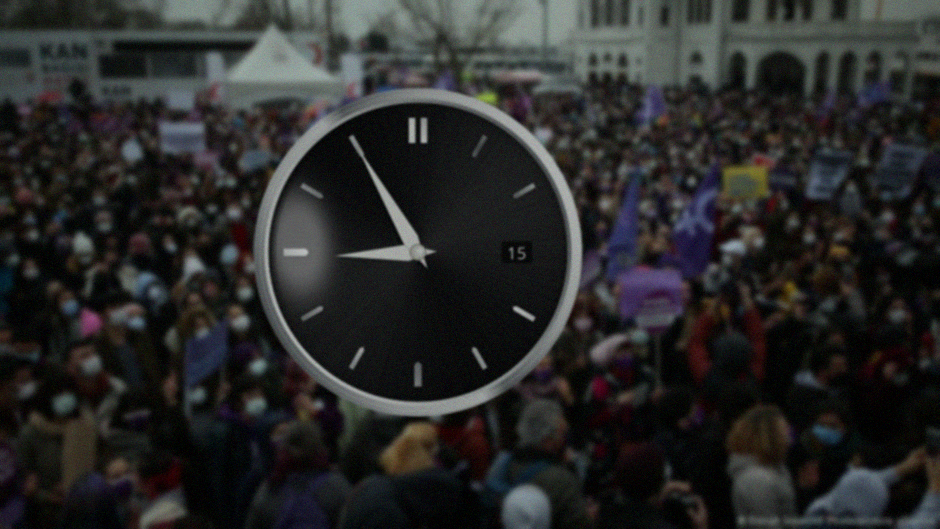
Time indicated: 8:55
